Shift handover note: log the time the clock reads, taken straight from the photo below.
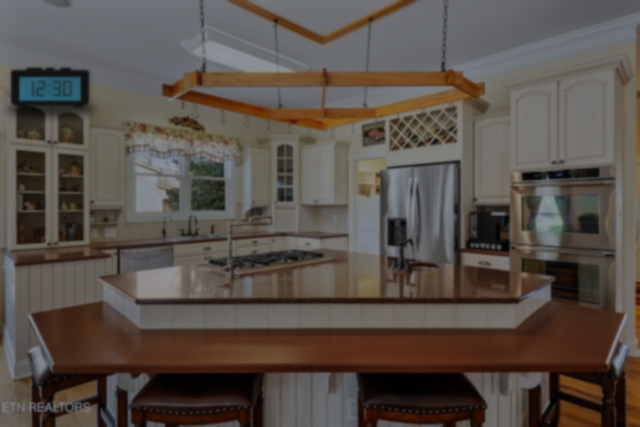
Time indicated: 12:30
